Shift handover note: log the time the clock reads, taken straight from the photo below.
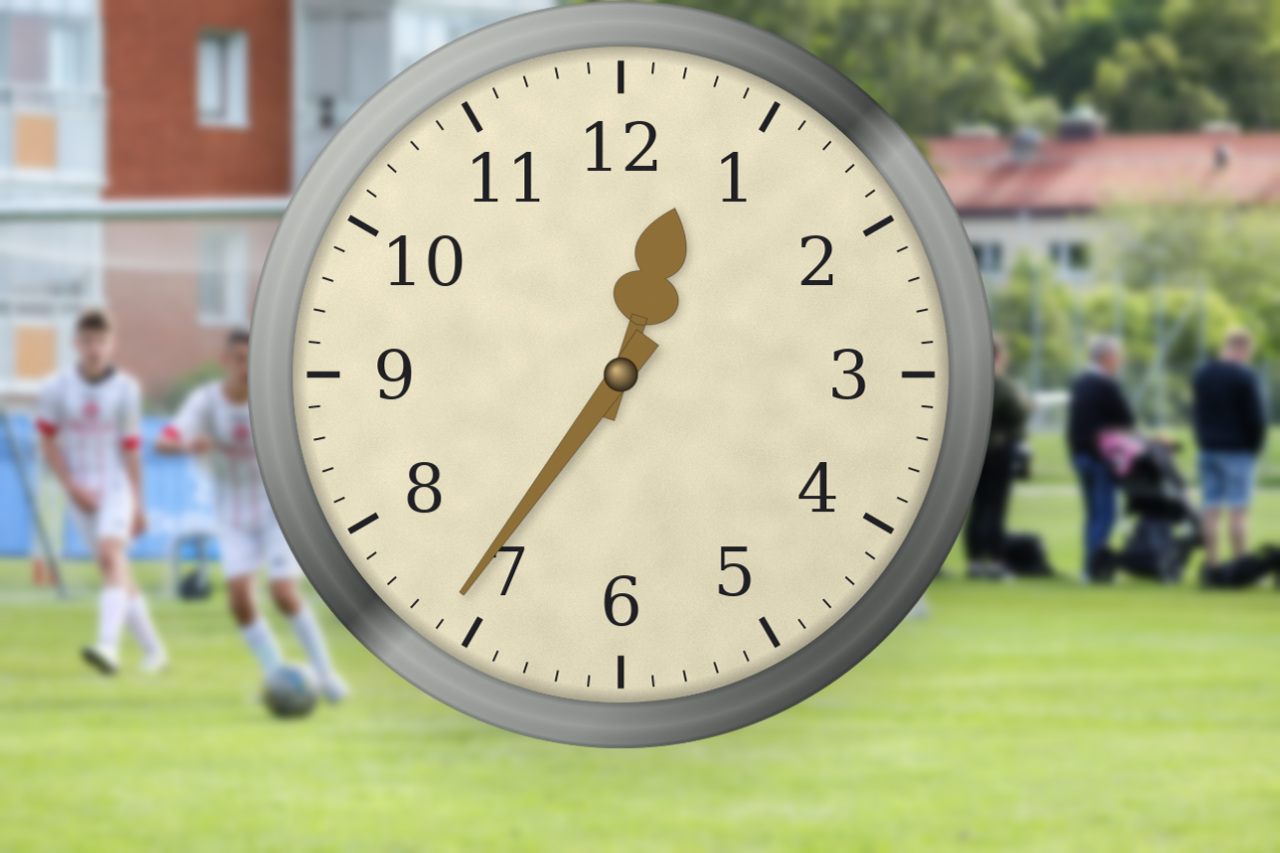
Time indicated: 12:36
